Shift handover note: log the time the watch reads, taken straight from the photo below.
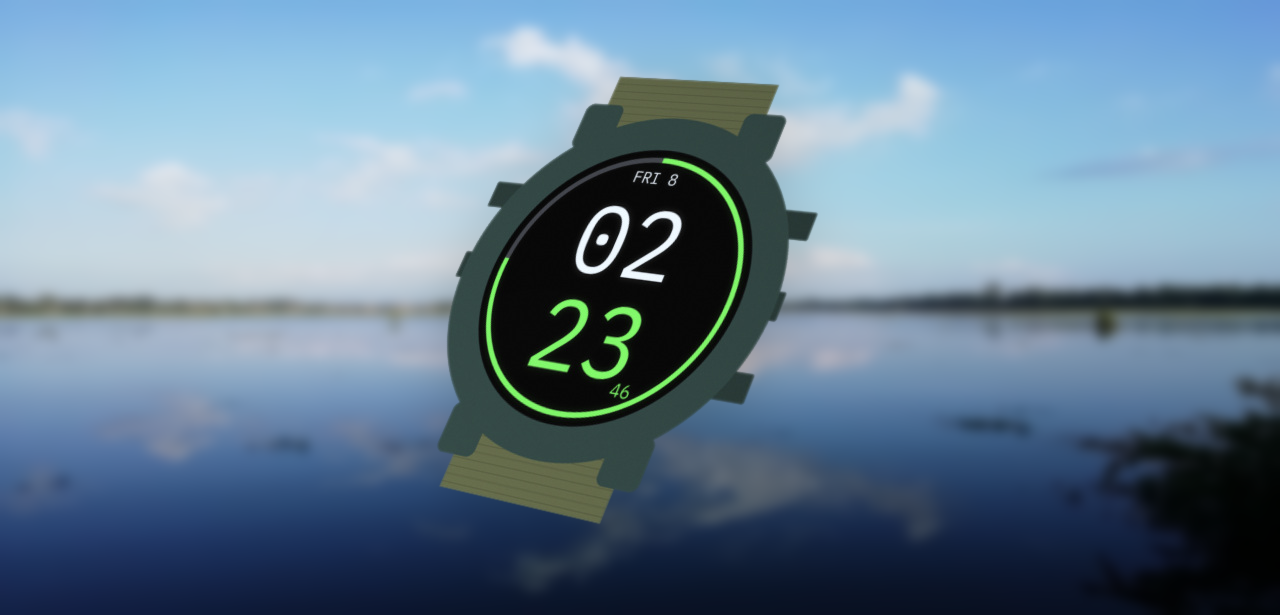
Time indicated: 2:23:46
